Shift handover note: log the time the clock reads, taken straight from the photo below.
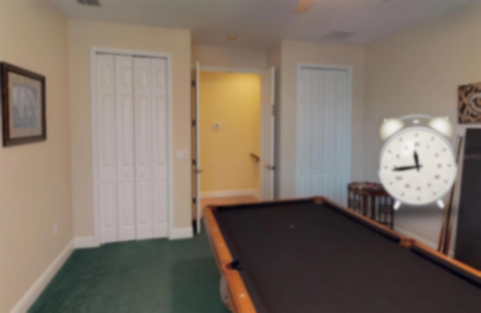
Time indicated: 11:44
